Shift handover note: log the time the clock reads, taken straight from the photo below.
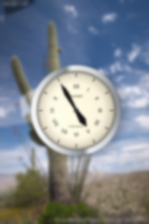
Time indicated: 4:55
